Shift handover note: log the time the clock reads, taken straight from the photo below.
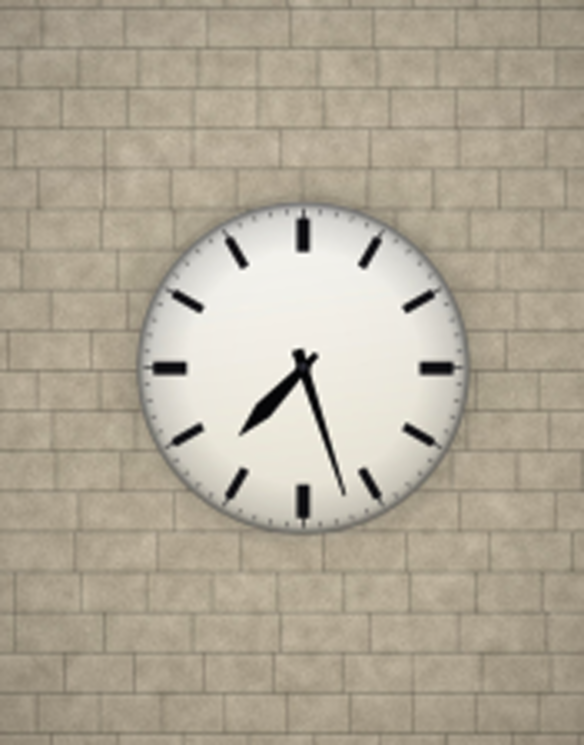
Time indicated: 7:27
